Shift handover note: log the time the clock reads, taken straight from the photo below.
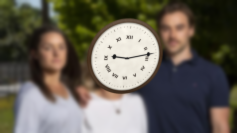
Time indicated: 9:13
